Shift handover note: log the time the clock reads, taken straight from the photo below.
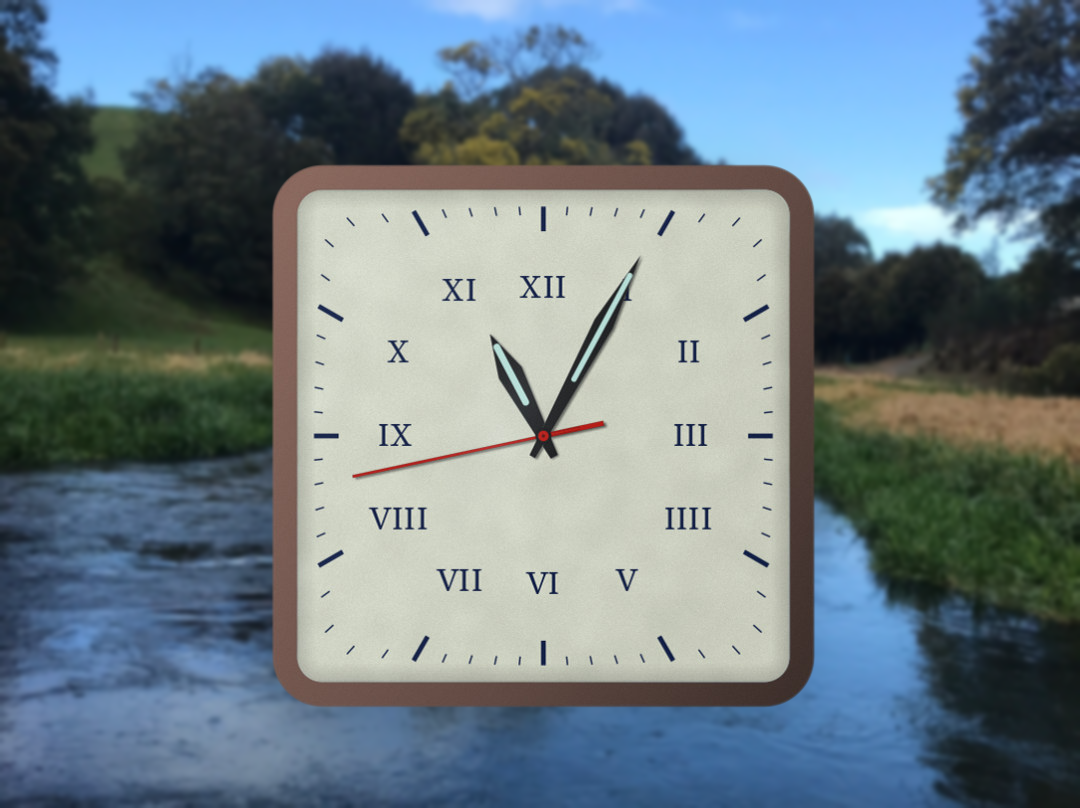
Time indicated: 11:04:43
